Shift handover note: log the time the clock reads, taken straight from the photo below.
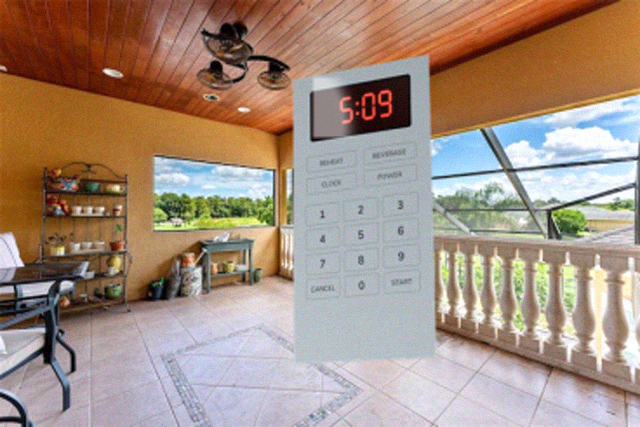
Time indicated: 5:09
